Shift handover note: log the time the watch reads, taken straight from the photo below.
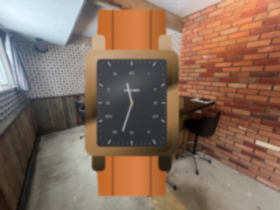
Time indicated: 11:33
